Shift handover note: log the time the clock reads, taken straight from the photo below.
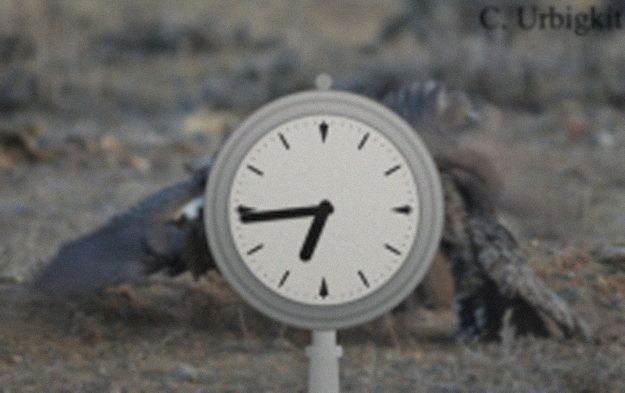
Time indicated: 6:44
